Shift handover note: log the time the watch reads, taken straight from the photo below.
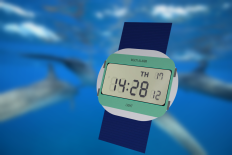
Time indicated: 14:28:12
